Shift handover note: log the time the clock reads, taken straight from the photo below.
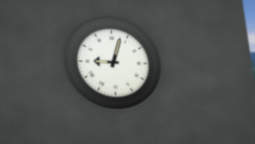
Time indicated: 9:03
